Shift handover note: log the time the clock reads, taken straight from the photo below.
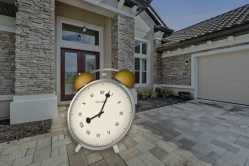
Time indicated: 8:03
